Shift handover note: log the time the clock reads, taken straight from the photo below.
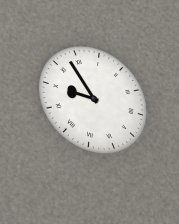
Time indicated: 9:58
